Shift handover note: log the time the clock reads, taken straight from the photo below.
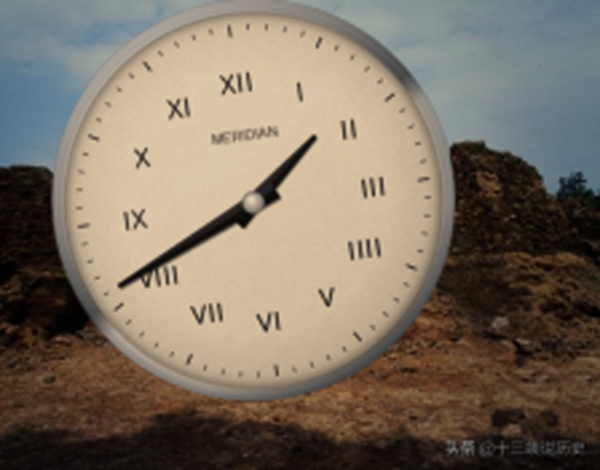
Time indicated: 1:41
